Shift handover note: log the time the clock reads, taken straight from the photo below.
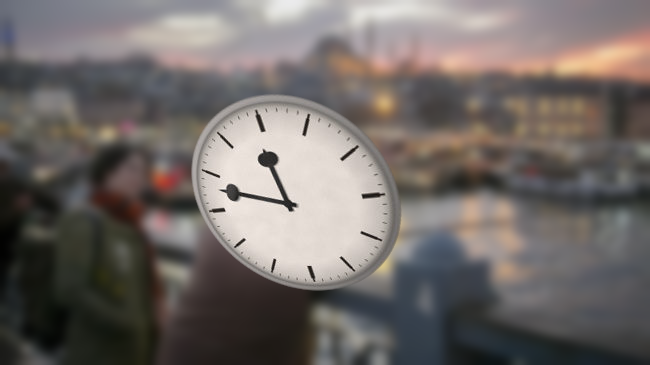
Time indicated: 11:48
